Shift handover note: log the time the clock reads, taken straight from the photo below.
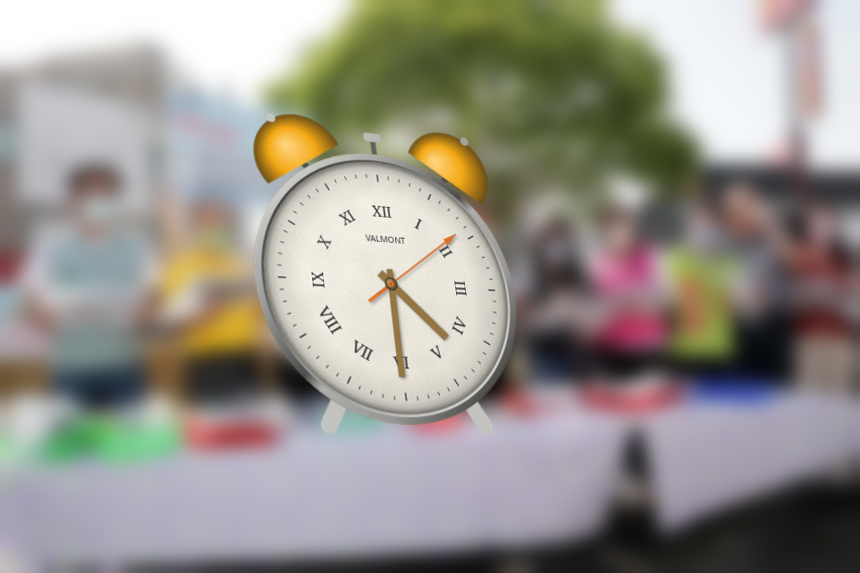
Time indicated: 4:30:09
